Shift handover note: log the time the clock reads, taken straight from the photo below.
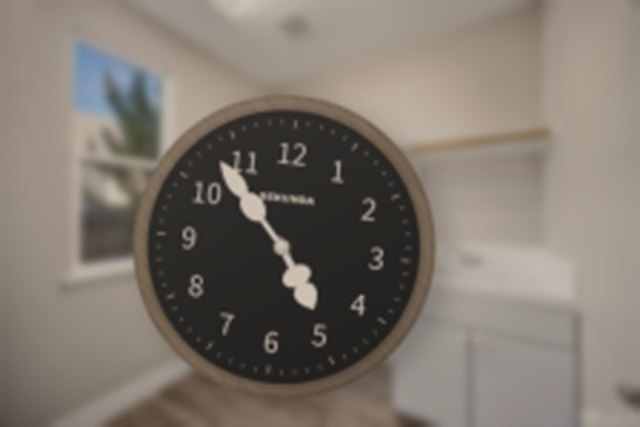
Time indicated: 4:53
